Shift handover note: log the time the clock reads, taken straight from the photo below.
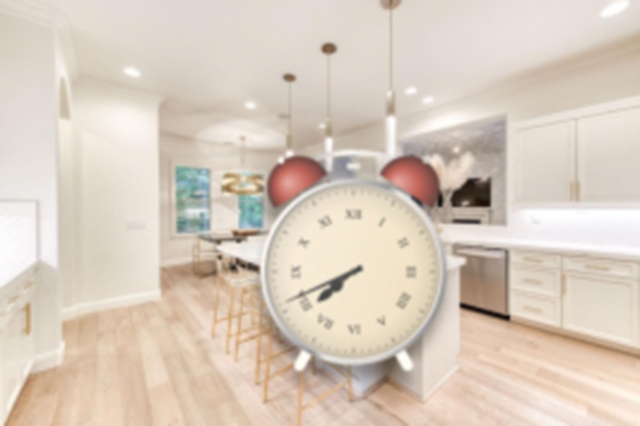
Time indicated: 7:41
